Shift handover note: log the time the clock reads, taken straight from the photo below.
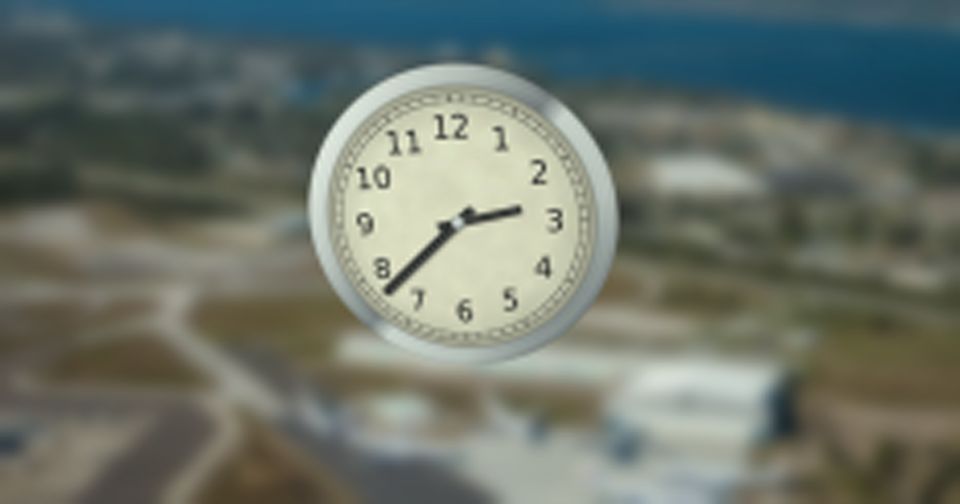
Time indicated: 2:38
